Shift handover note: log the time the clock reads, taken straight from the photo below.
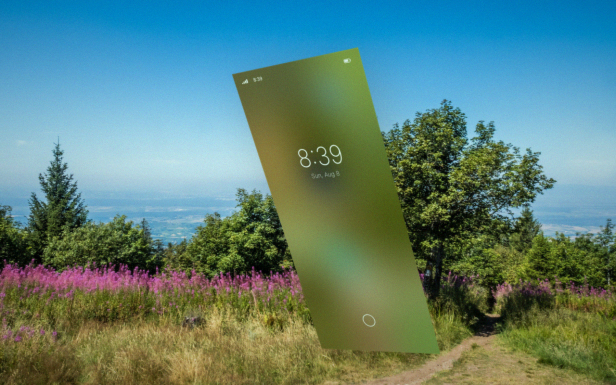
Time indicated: 8:39
